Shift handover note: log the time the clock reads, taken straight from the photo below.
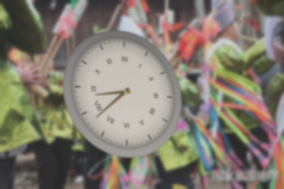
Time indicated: 8:38
